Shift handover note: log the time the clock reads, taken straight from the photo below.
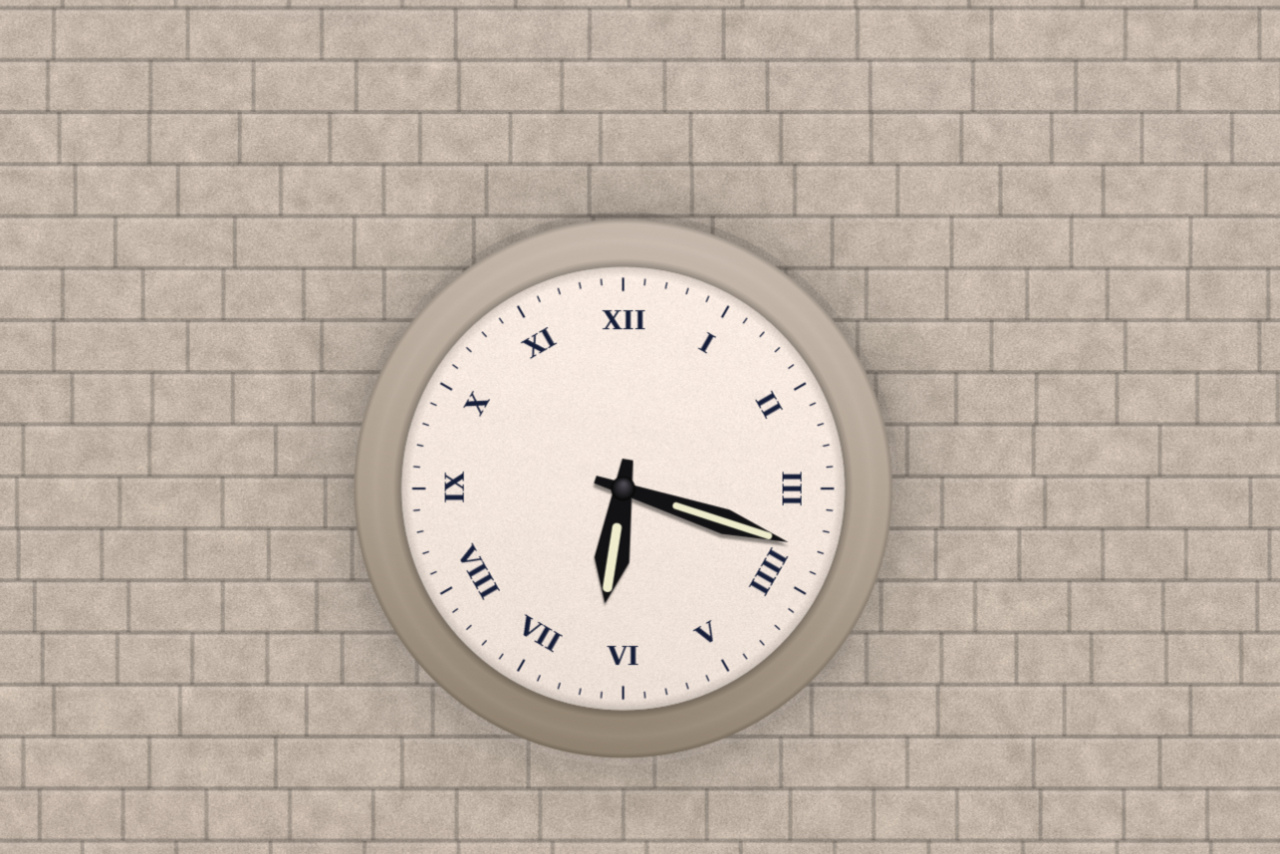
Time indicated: 6:18
